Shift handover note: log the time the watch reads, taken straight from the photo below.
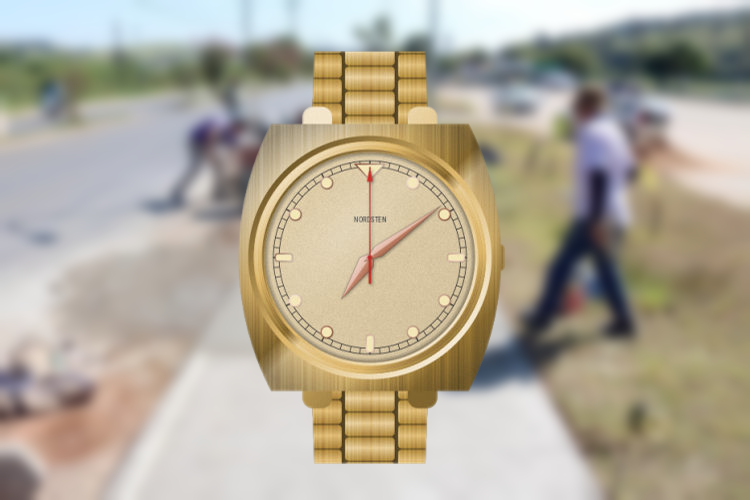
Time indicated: 7:09:00
